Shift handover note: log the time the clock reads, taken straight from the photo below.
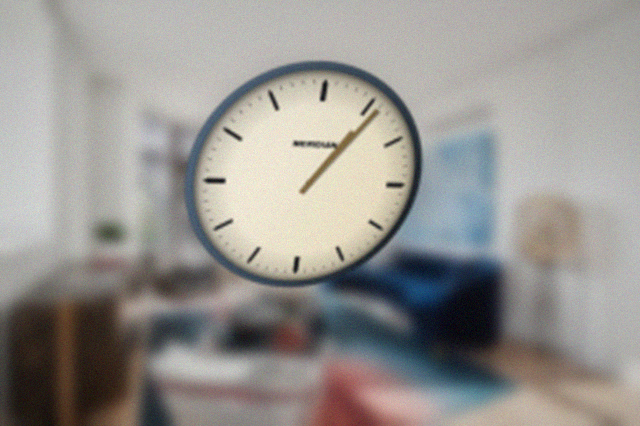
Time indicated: 1:06
